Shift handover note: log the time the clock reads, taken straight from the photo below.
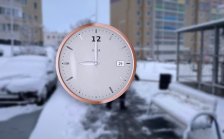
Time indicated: 9:00
